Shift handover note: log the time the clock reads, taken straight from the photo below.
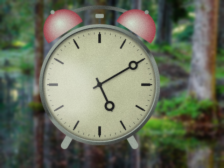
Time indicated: 5:10
